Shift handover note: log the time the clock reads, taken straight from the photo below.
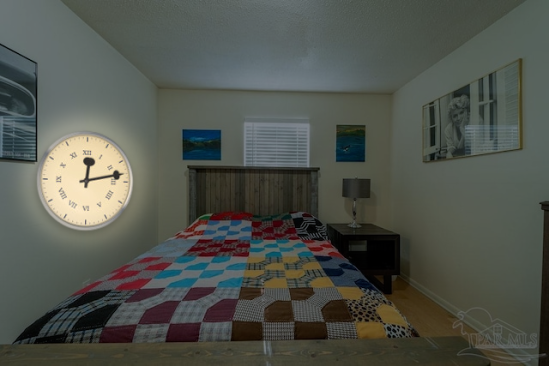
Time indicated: 12:13
